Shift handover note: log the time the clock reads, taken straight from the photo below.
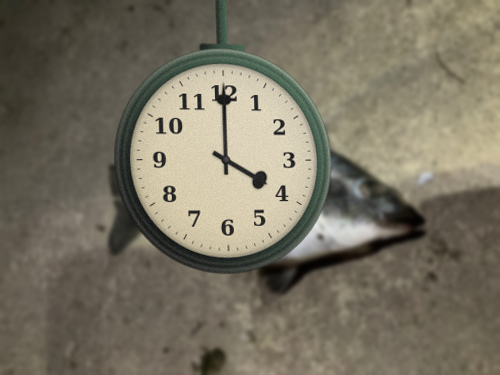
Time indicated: 4:00
